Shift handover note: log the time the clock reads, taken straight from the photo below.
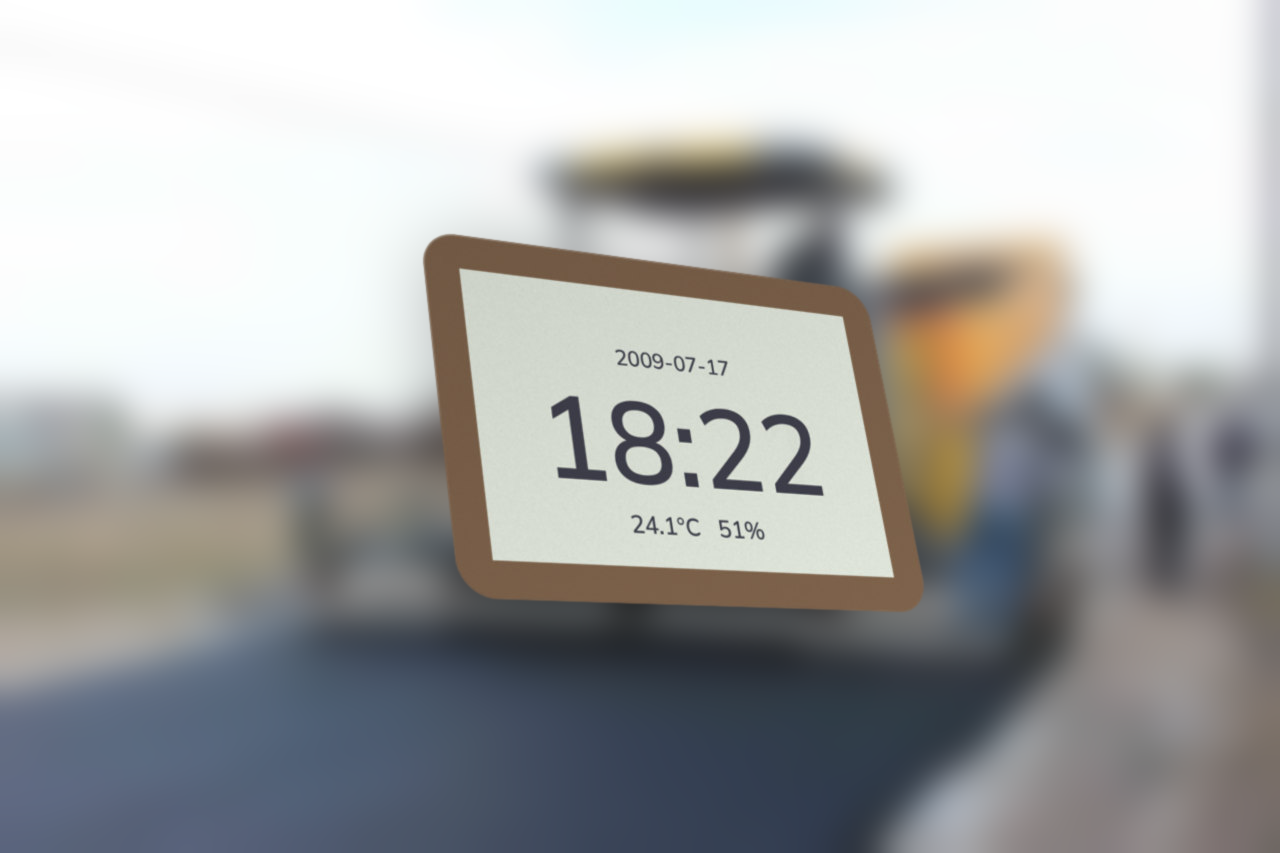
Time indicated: 18:22
